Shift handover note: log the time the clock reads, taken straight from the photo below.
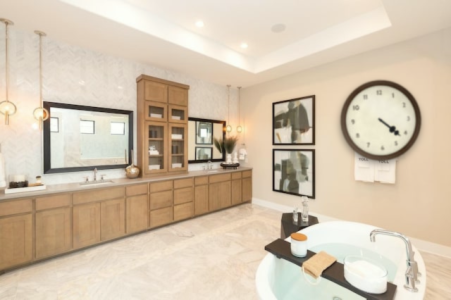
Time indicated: 4:22
